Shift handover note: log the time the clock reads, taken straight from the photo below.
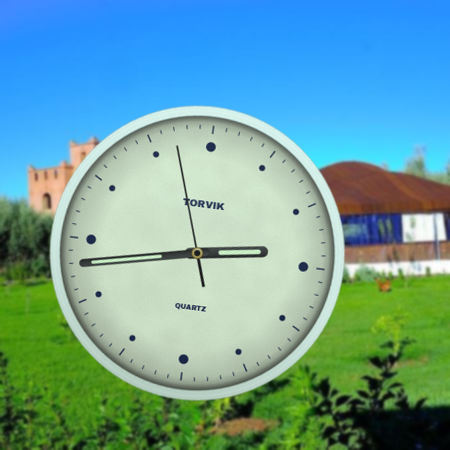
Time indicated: 2:42:57
